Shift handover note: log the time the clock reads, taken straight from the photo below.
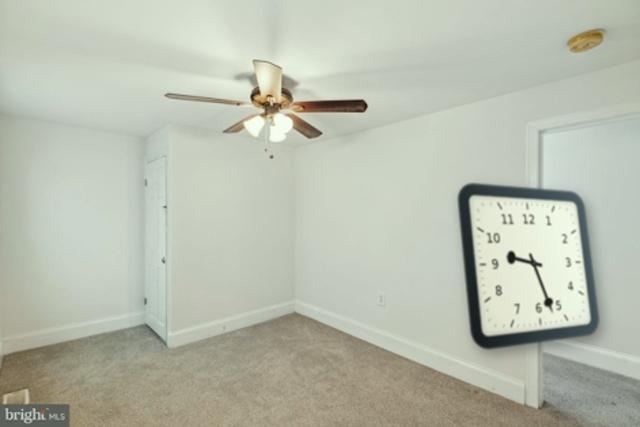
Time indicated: 9:27
